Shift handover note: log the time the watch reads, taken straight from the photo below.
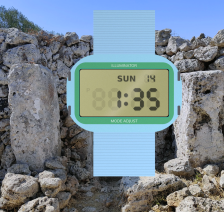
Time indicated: 1:35
